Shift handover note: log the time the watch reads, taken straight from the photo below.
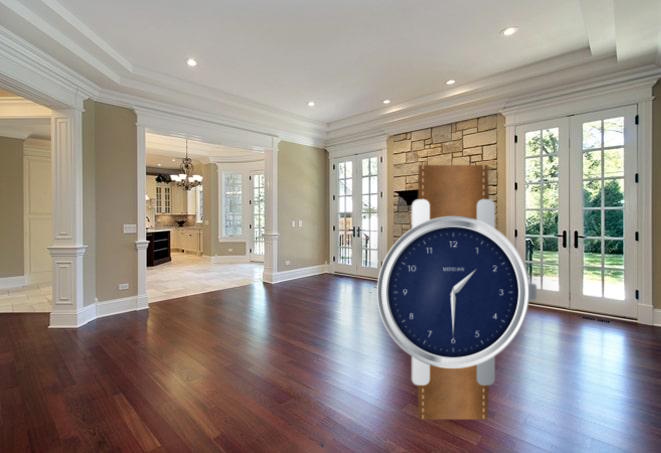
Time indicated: 1:30
